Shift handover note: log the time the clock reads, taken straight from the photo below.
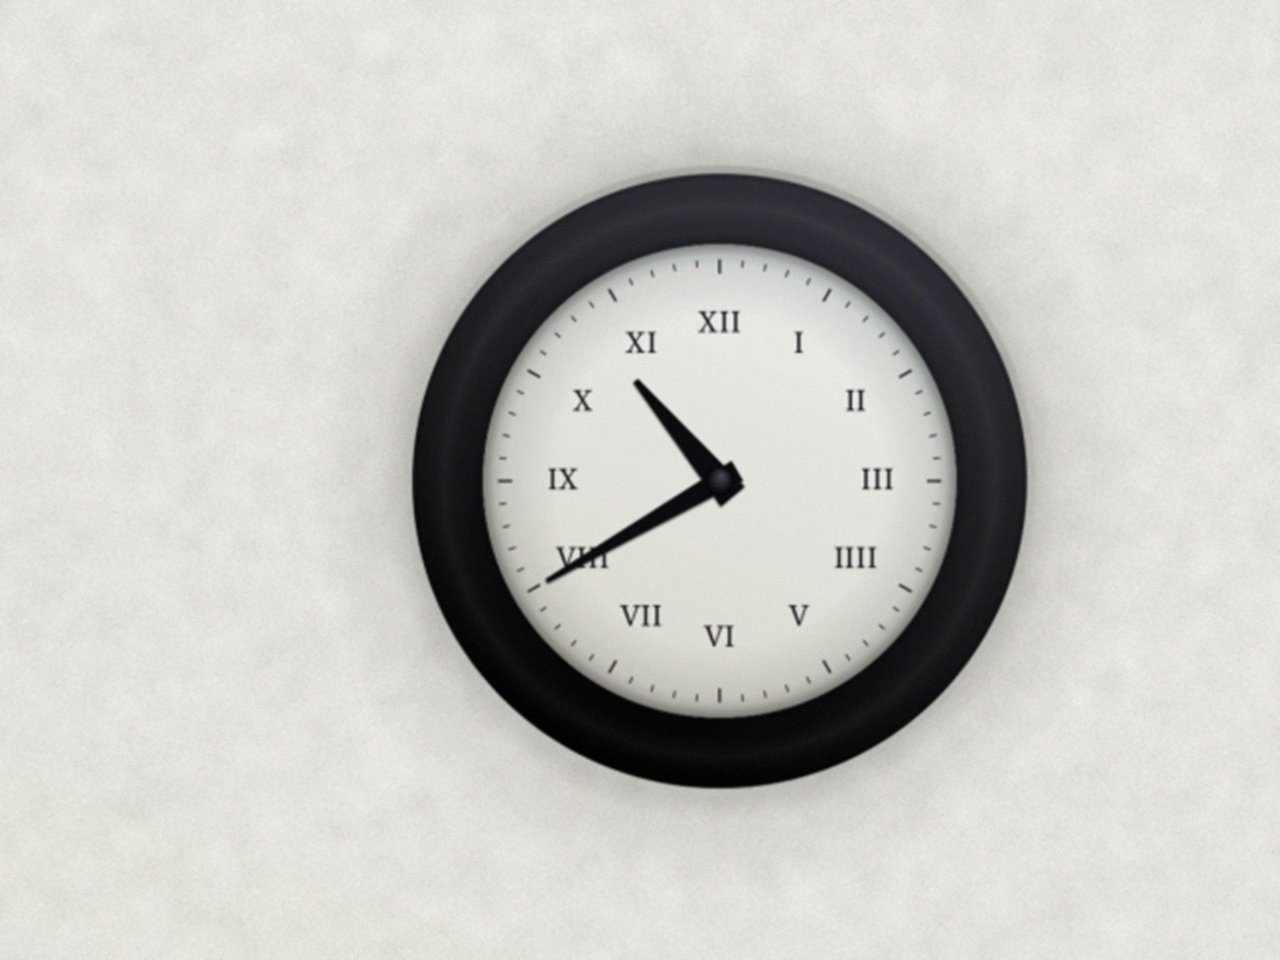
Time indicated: 10:40
